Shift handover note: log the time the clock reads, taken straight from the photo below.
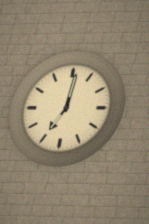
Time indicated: 7:01
